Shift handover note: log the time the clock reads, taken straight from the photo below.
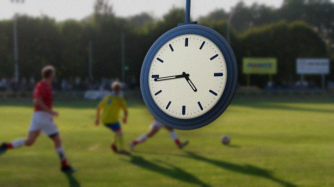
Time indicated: 4:44
